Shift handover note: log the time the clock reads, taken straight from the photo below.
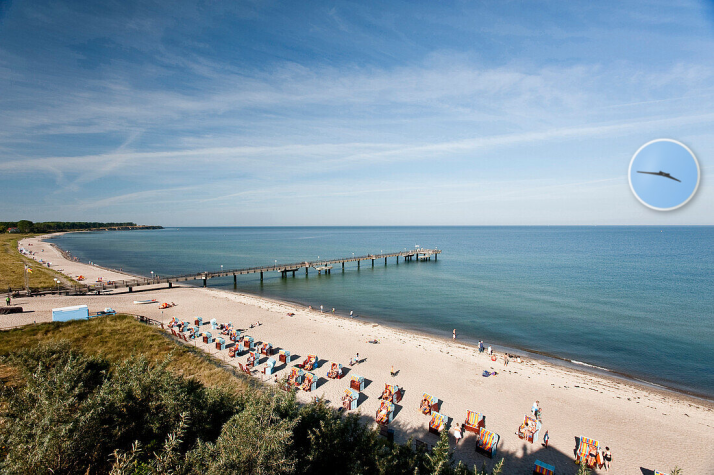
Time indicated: 3:46
